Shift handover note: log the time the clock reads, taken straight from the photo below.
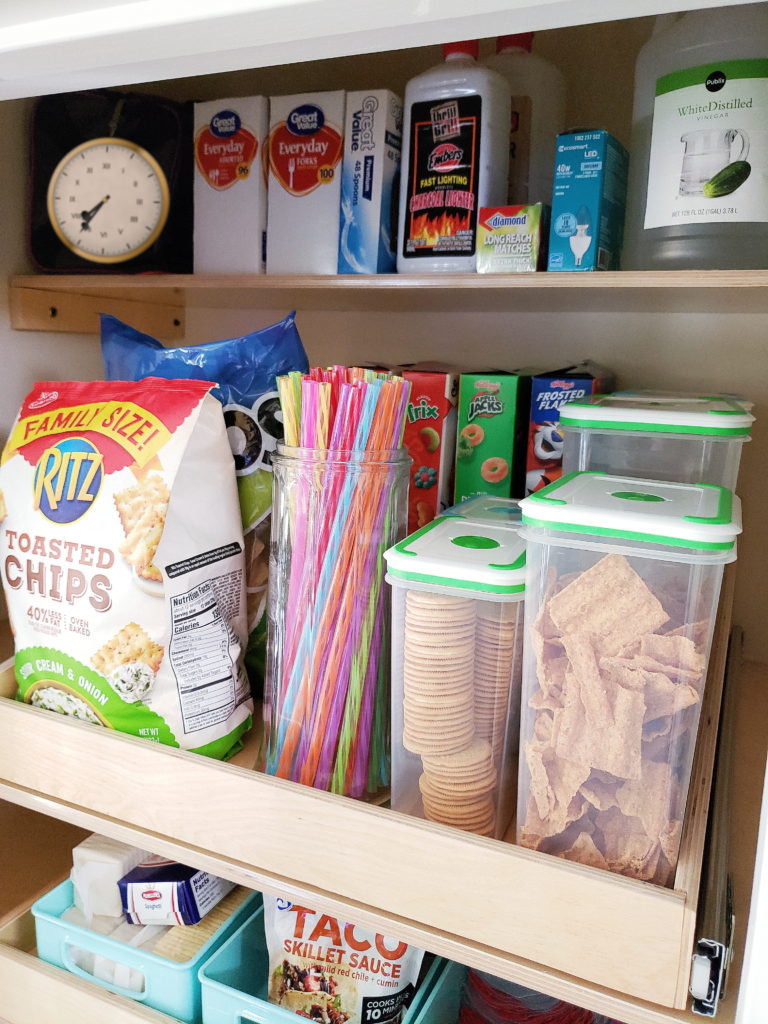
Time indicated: 7:36
